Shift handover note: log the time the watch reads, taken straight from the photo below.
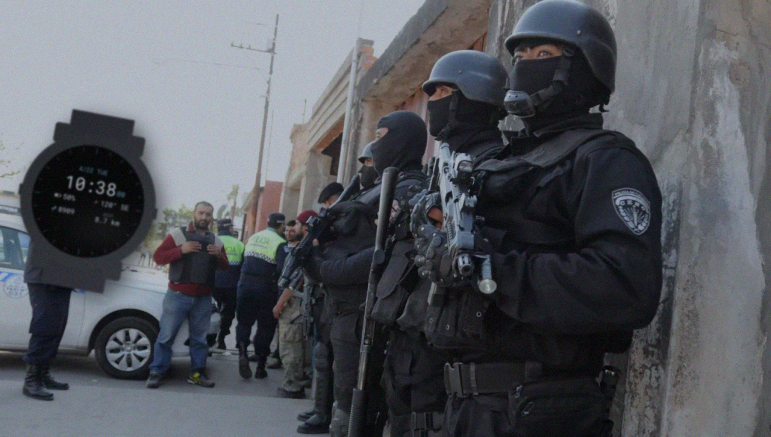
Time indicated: 10:38
